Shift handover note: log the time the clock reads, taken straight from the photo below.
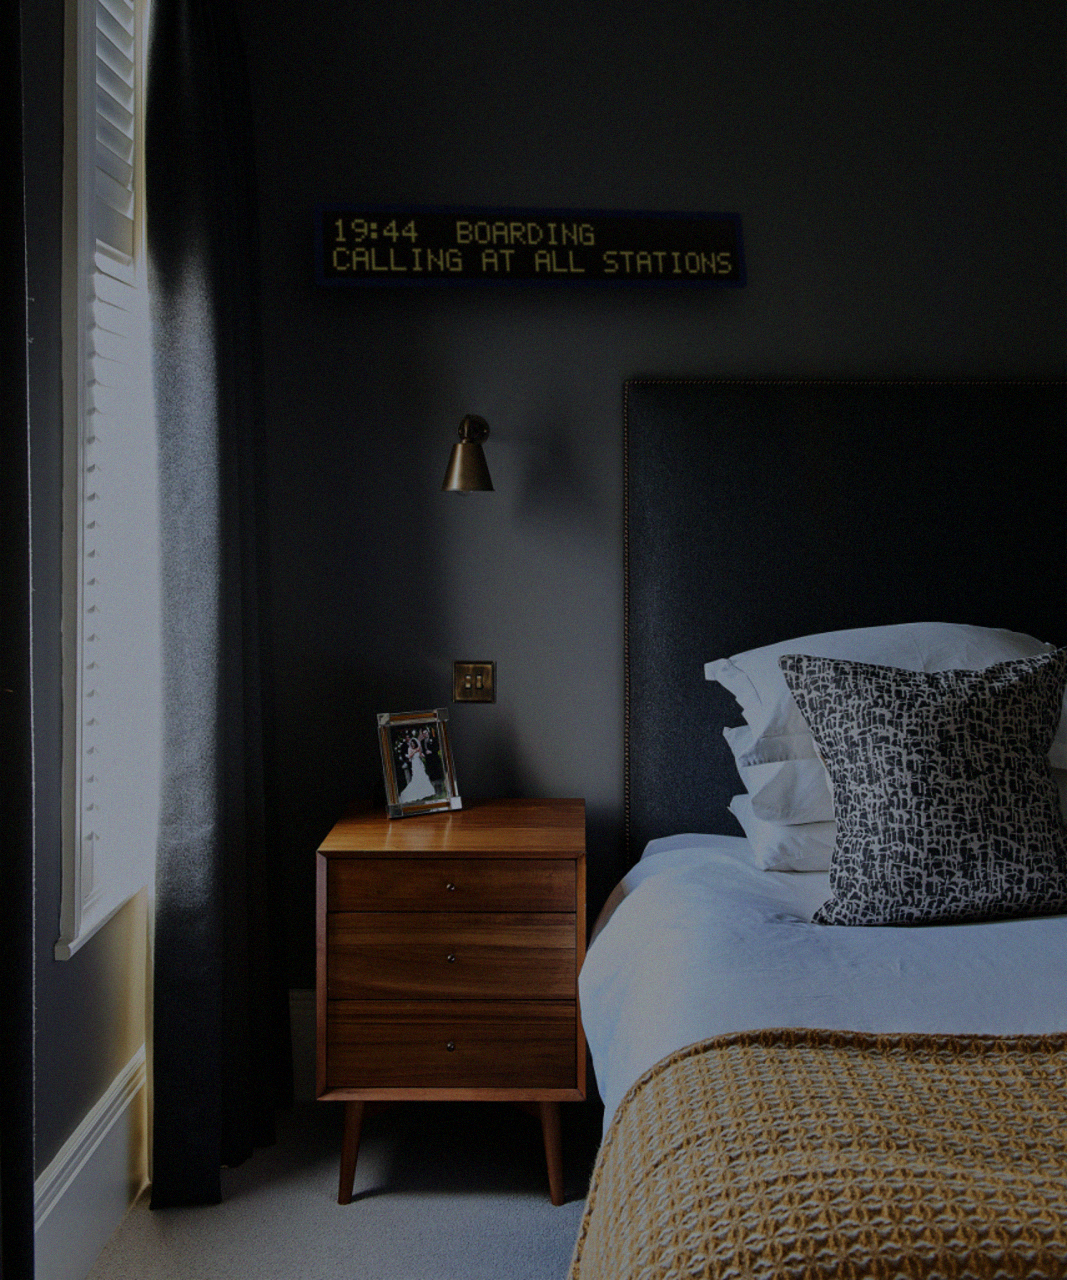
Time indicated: 19:44
